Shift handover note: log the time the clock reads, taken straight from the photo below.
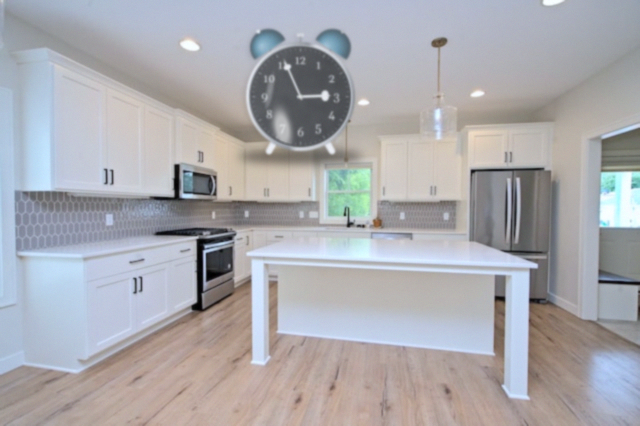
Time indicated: 2:56
